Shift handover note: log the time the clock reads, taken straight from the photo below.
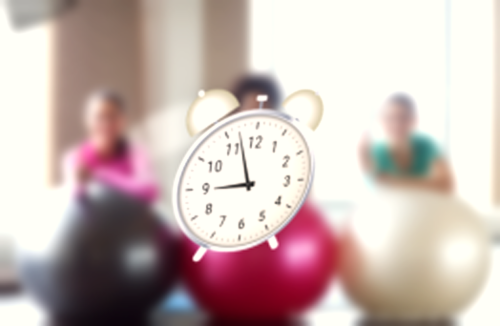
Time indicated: 8:57
